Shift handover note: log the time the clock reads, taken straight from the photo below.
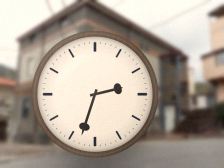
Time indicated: 2:33
